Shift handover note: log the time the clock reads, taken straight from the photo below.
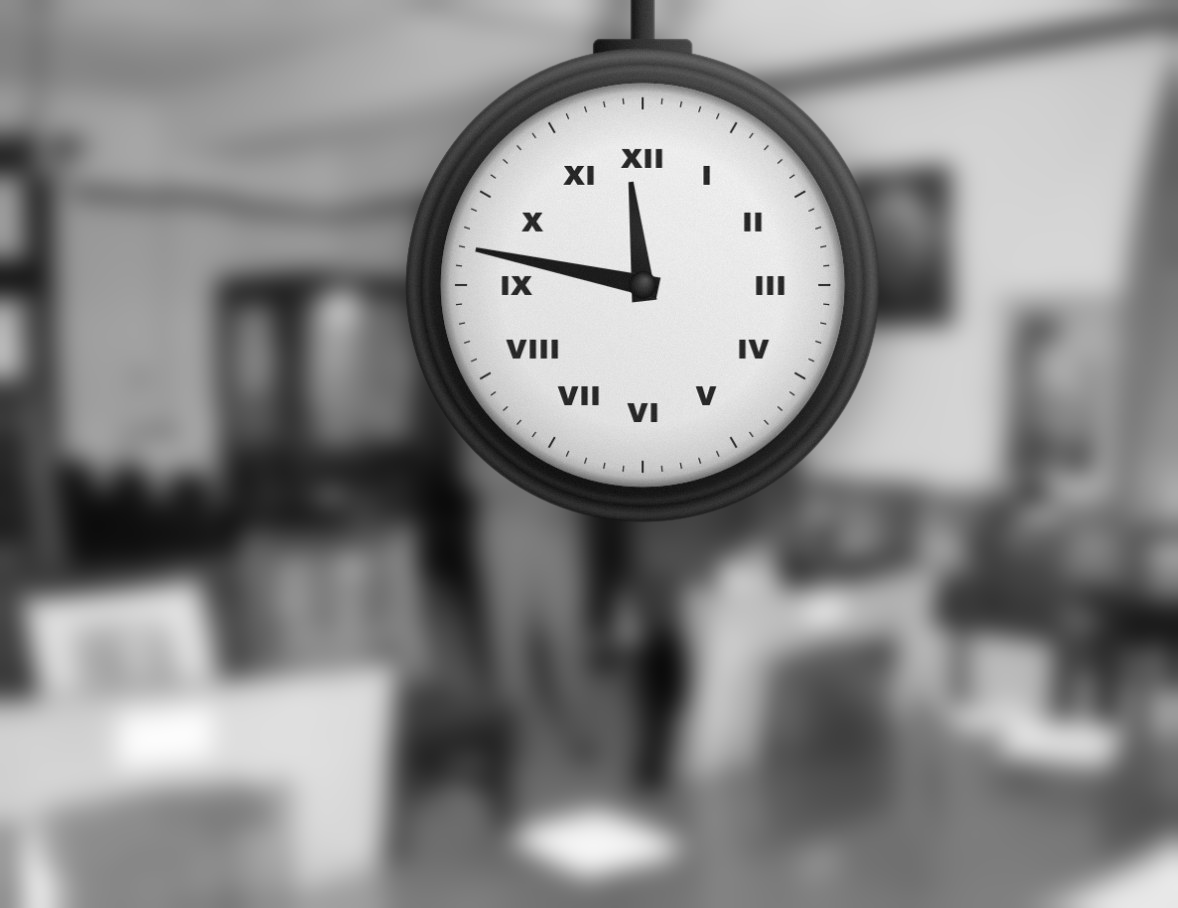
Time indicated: 11:47
